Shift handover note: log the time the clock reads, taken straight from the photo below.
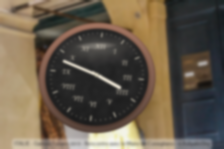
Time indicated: 3:48
